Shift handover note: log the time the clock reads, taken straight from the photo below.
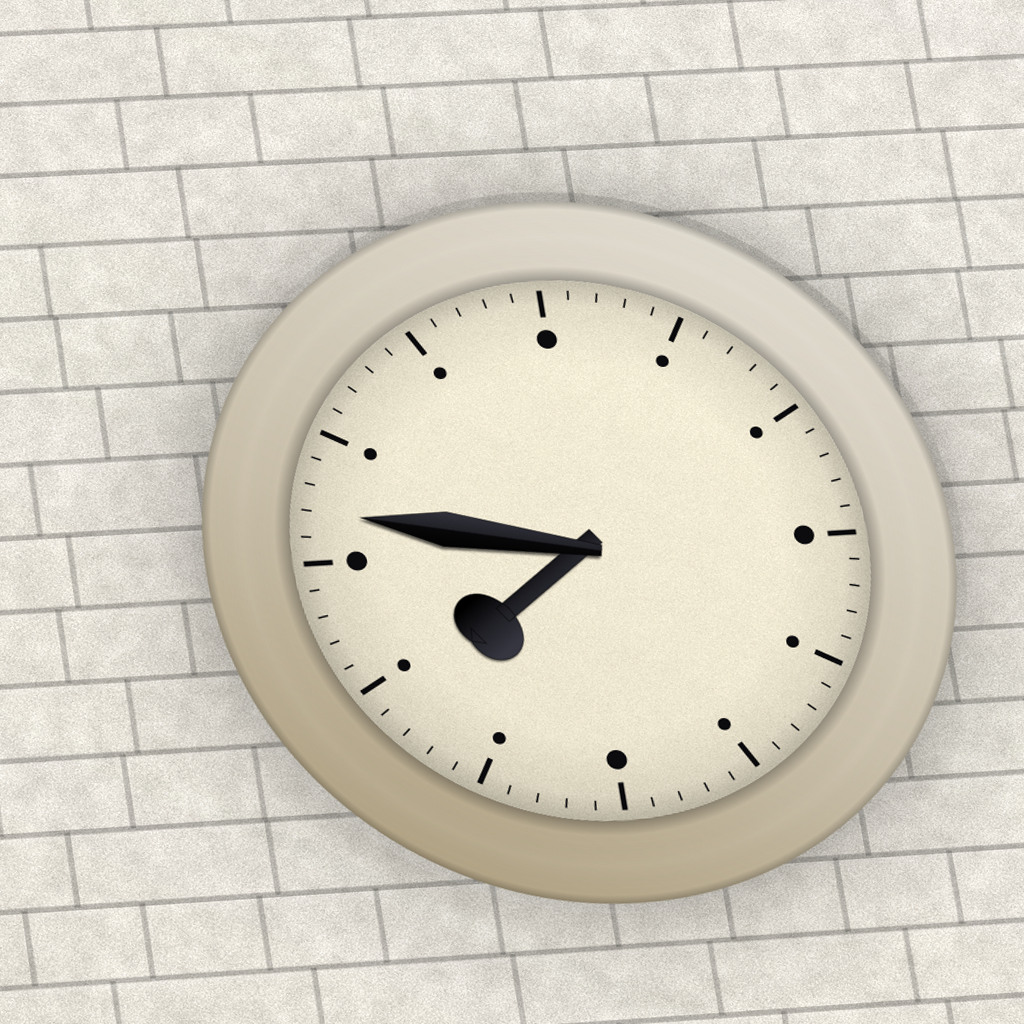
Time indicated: 7:47
